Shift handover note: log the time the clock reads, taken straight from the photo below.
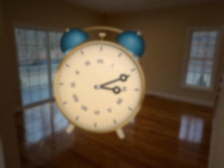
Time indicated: 3:11
